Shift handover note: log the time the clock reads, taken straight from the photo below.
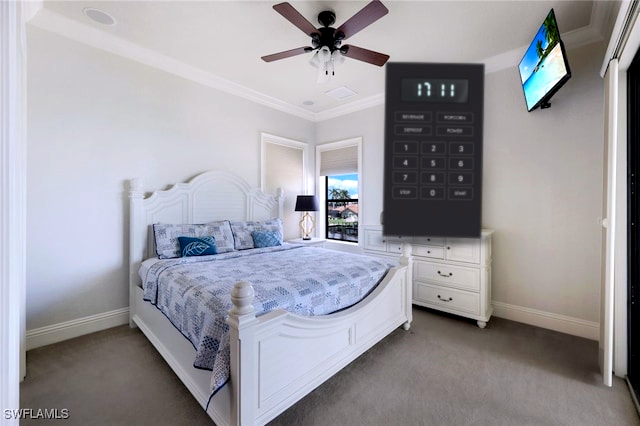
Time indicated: 17:11
